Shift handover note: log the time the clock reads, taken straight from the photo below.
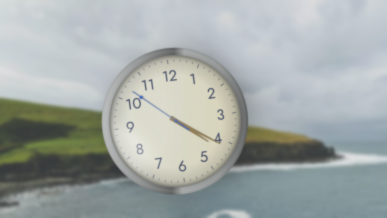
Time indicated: 4:20:52
